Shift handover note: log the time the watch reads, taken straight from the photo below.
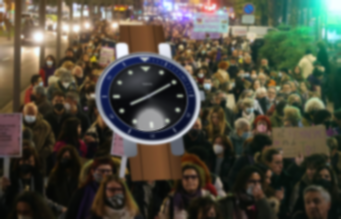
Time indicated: 8:10
